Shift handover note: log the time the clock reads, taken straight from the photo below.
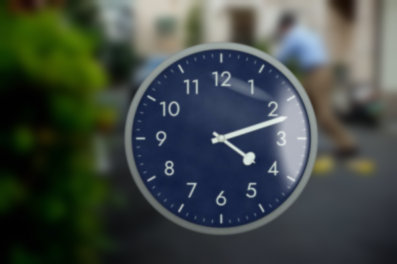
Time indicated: 4:12
